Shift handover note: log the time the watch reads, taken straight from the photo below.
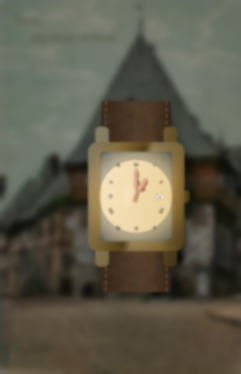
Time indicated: 1:00
